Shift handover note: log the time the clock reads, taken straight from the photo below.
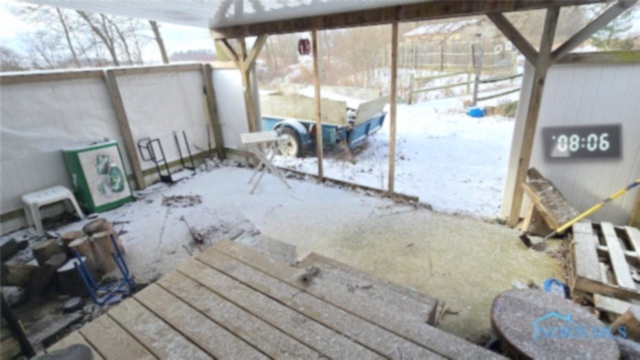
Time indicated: 8:06
